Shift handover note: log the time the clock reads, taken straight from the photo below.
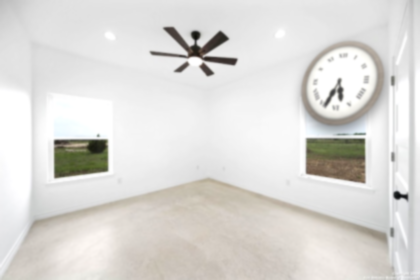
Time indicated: 5:34
